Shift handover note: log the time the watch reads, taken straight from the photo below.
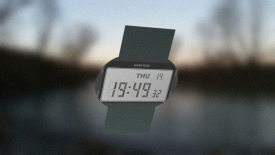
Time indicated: 19:49:32
